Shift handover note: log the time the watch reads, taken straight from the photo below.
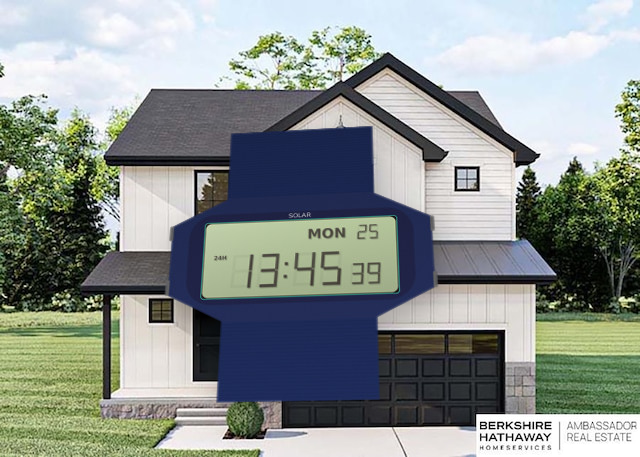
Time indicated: 13:45:39
